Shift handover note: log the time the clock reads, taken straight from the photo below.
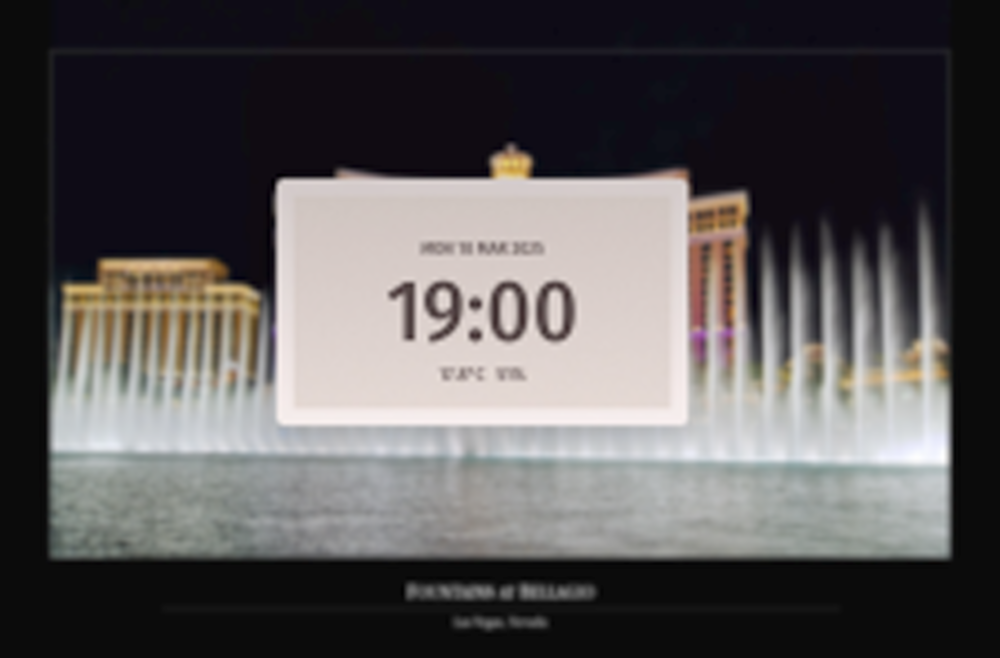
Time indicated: 19:00
